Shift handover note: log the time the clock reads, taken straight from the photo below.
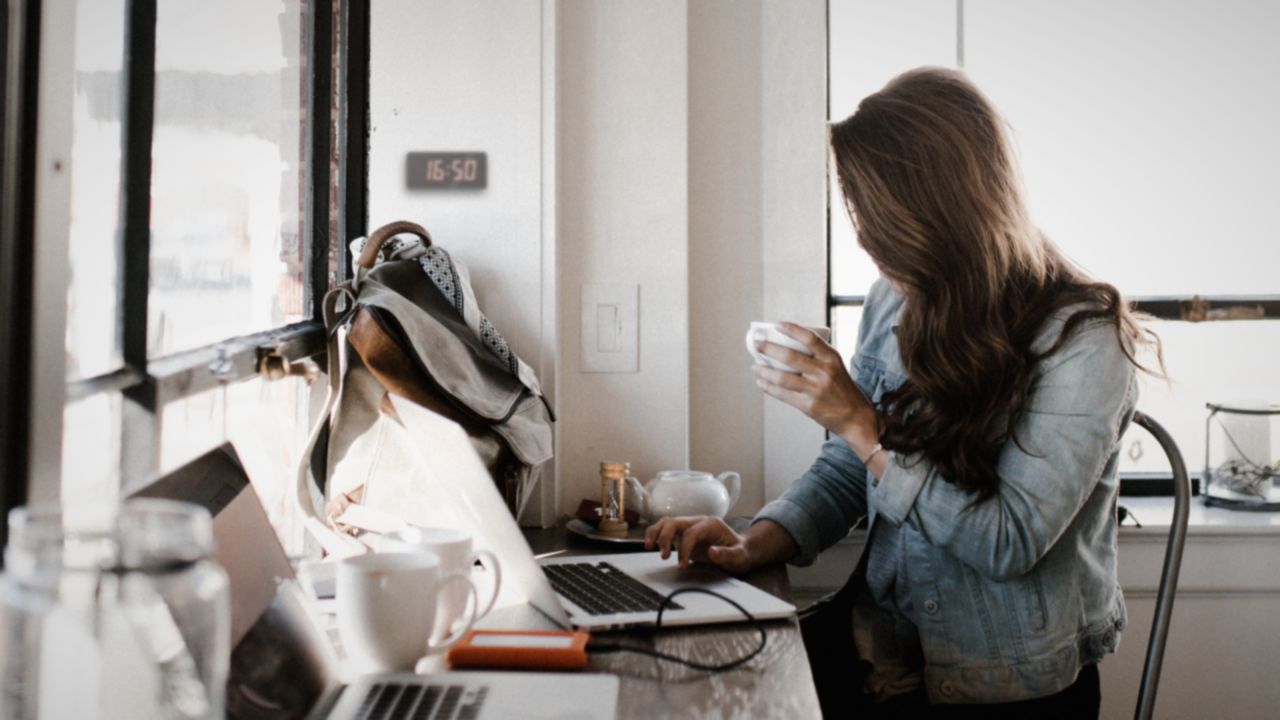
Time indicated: 16:50
